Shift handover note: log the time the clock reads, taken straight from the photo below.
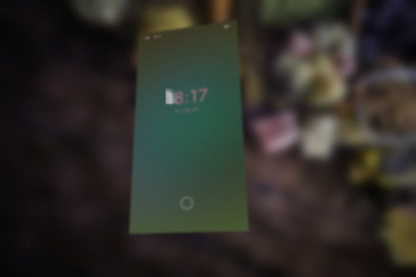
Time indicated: 18:17
